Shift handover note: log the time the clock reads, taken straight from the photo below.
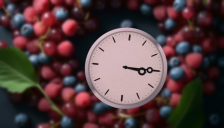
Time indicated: 3:15
